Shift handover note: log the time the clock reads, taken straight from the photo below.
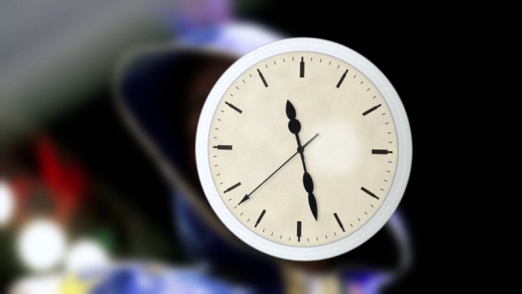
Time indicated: 11:27:38
